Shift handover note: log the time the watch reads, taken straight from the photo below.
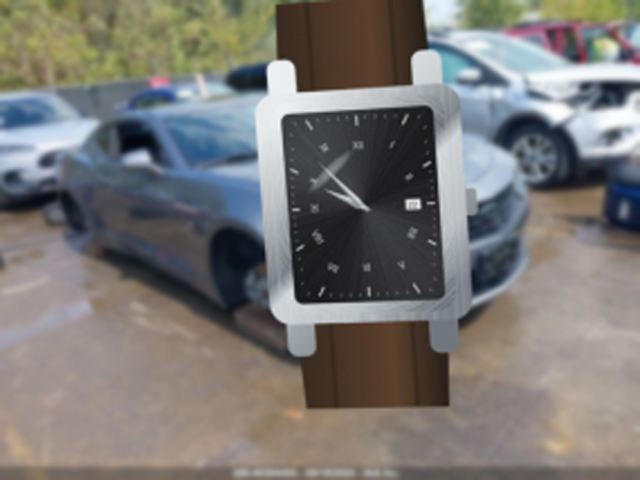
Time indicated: 9:53
